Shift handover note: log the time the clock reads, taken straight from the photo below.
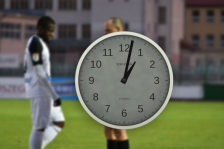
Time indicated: 1:02
